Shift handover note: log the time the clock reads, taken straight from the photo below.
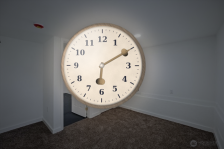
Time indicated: 6:10
